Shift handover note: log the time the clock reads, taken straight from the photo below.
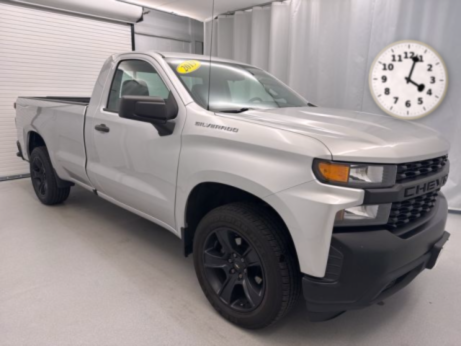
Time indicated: 4:03
